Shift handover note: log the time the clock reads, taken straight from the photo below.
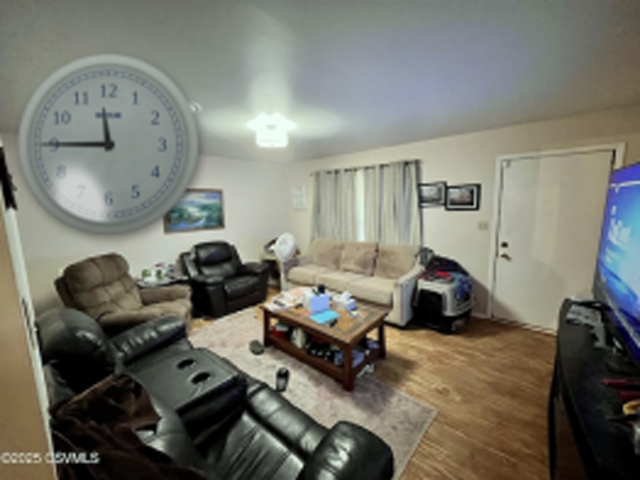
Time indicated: 11:45
